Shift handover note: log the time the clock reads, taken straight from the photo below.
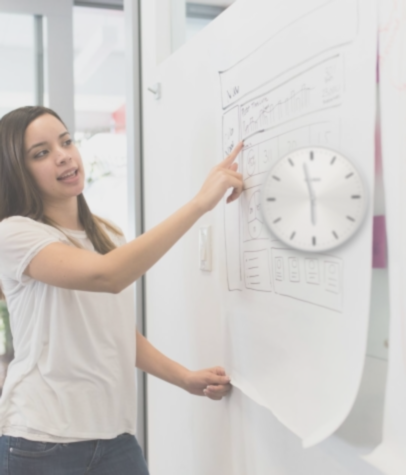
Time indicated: 5:58
